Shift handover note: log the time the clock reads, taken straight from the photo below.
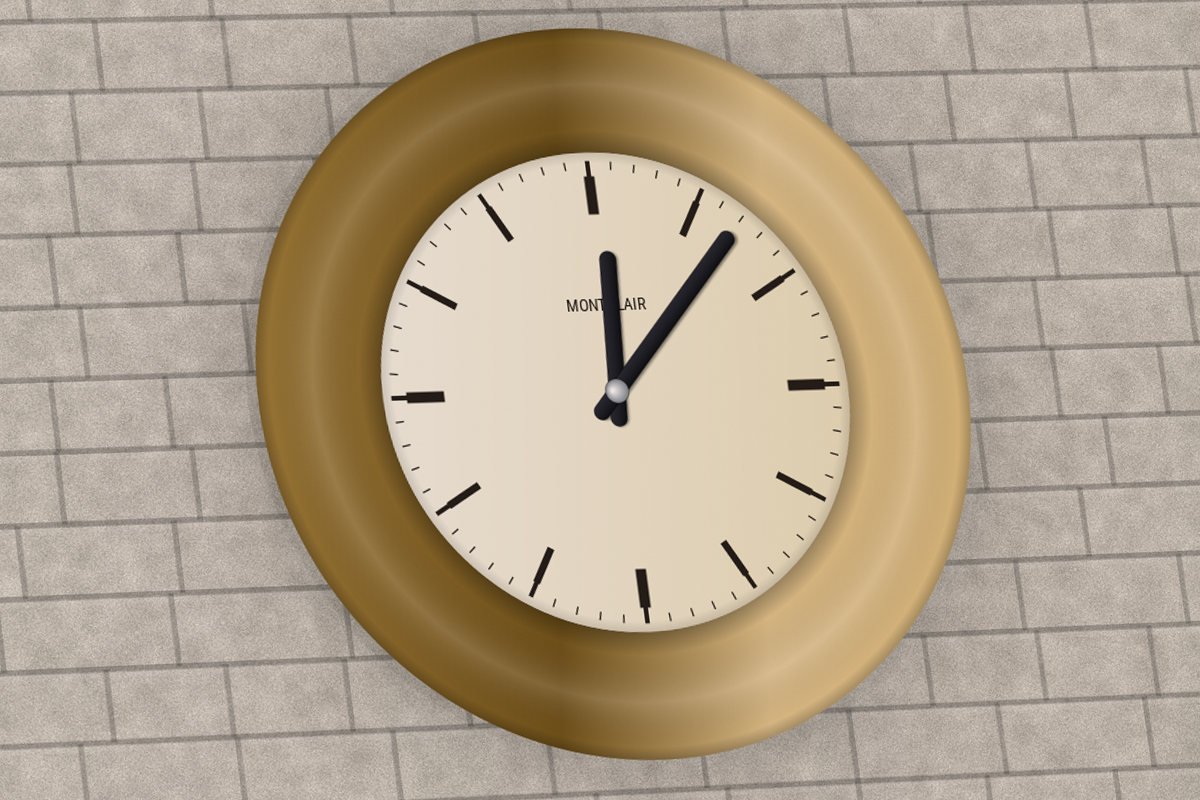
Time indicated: 12:07
